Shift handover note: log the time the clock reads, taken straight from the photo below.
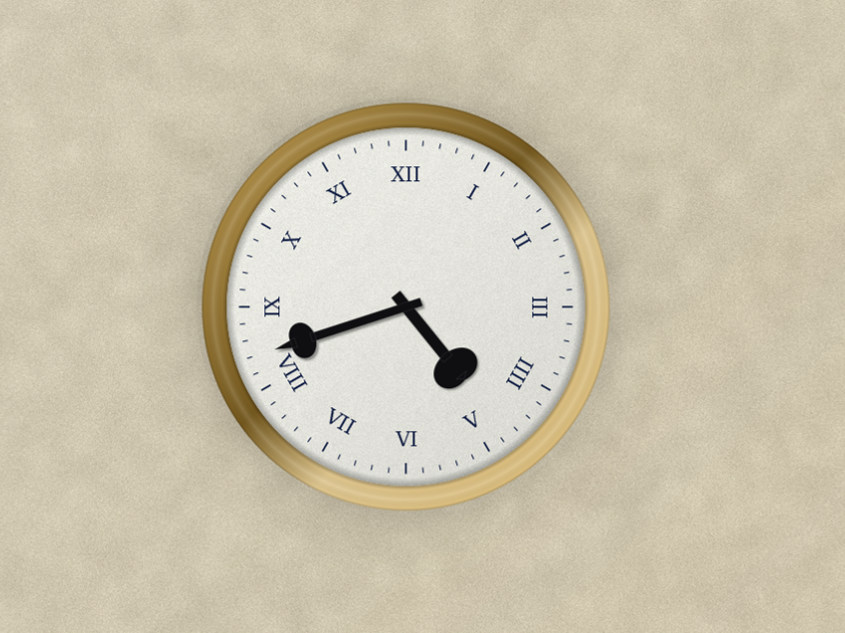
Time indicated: 4:42
